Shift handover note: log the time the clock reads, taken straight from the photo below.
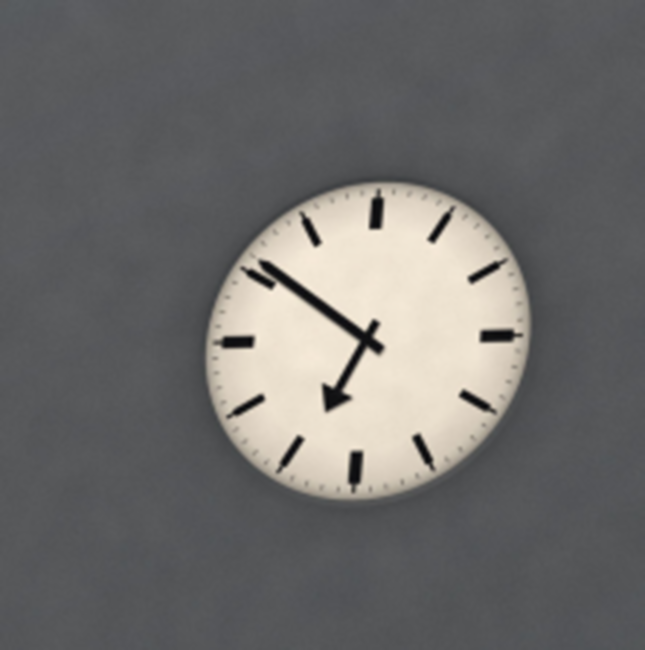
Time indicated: 6:51
